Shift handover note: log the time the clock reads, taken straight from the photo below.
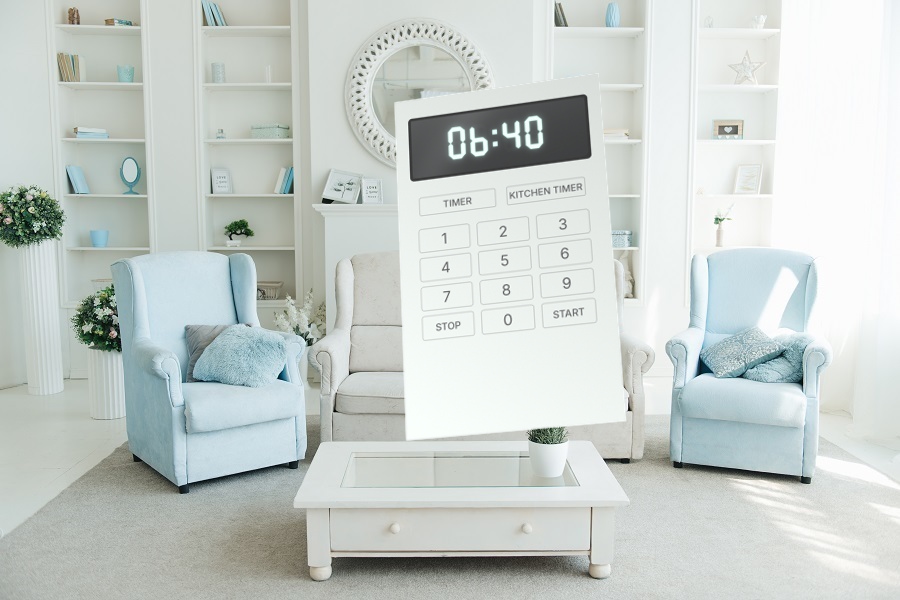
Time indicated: 6:40
